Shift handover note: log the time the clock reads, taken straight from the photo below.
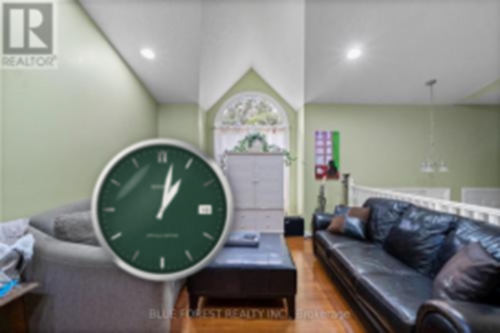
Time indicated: 1:02
